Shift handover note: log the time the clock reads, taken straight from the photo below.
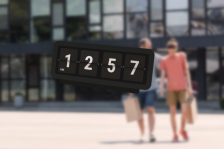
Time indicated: 12:57
